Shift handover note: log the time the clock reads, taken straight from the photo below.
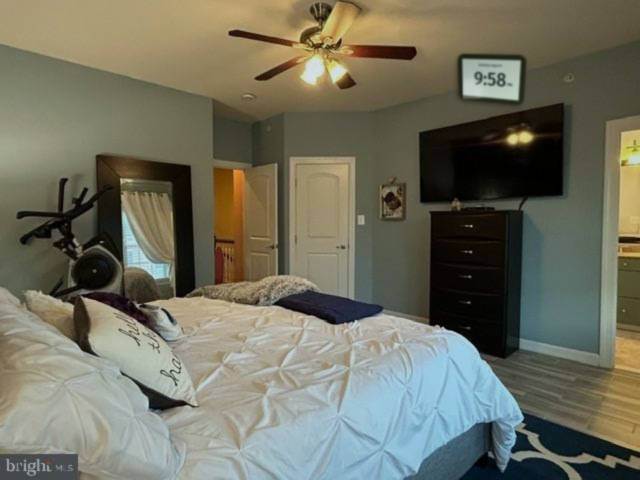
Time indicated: 9:58
